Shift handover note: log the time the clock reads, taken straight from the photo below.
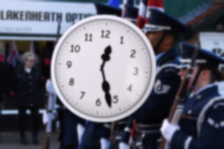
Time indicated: 12:27
